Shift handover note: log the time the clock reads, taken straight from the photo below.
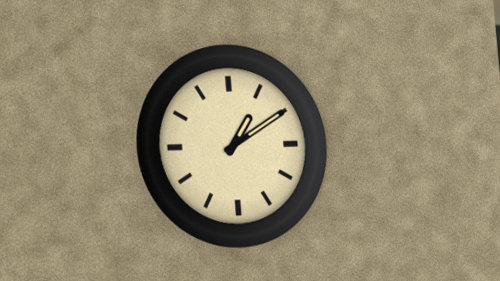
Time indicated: 1:10
